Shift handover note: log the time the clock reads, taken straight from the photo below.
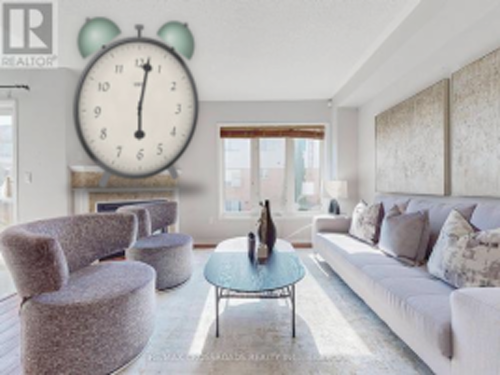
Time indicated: 6:02
